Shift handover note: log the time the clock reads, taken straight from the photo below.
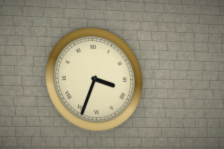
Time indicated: 3:34
